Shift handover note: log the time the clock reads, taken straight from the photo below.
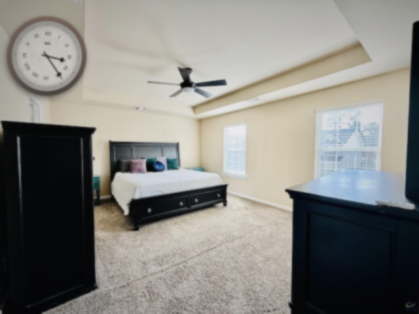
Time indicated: 3:24
